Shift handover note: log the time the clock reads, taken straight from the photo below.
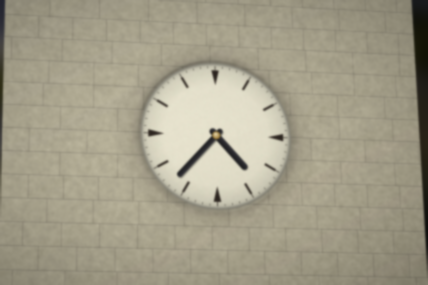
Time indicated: 4:37
